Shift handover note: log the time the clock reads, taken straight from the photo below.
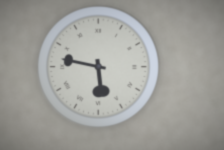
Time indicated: 5:47
